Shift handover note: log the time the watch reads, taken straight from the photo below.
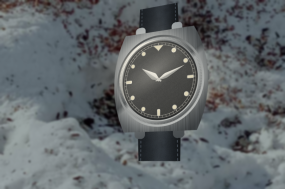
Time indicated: 10:11
